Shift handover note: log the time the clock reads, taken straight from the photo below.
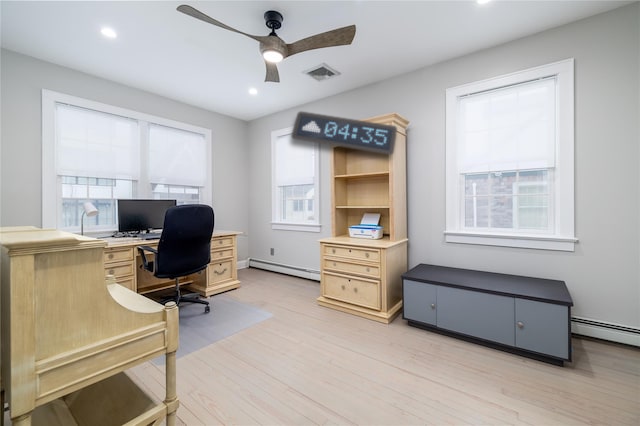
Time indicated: 4:35
